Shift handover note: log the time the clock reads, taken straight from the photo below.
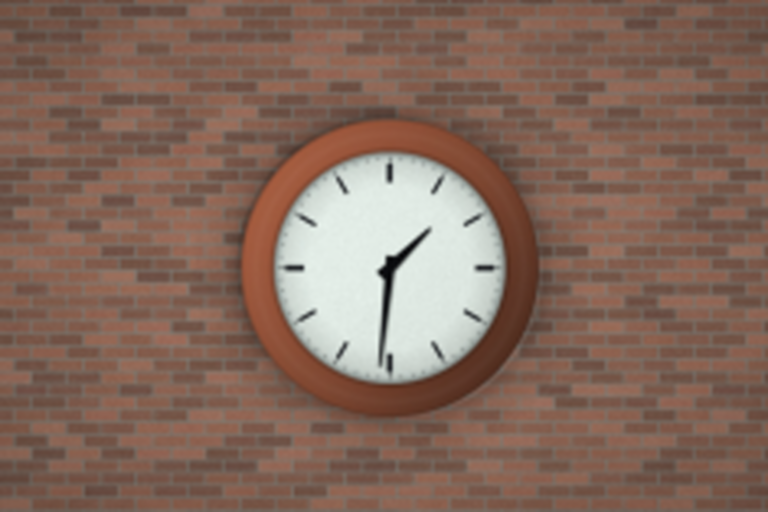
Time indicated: 1:31
